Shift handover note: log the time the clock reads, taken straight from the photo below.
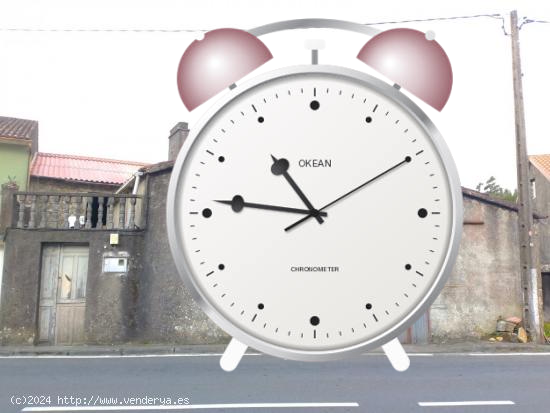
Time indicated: 10:46:10
